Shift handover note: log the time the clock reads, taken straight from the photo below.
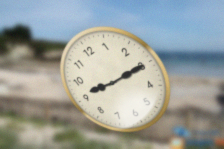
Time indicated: 9:15
